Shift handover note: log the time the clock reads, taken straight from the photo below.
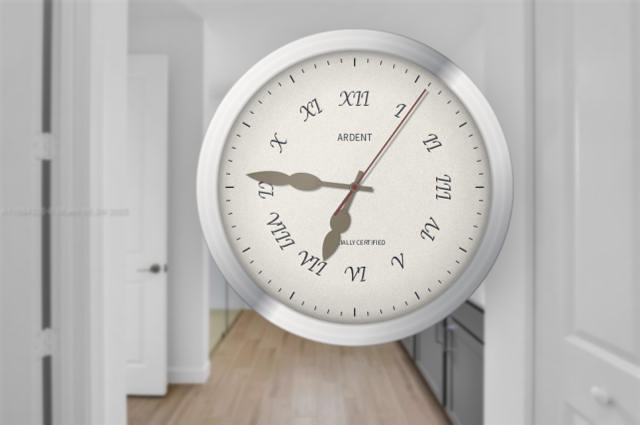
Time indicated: 6:46:06
